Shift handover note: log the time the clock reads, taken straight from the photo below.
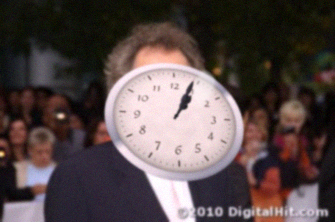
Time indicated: 1:04
